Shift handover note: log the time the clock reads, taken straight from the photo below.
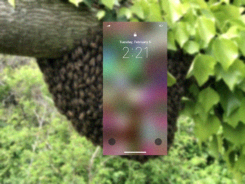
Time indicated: 2:21
